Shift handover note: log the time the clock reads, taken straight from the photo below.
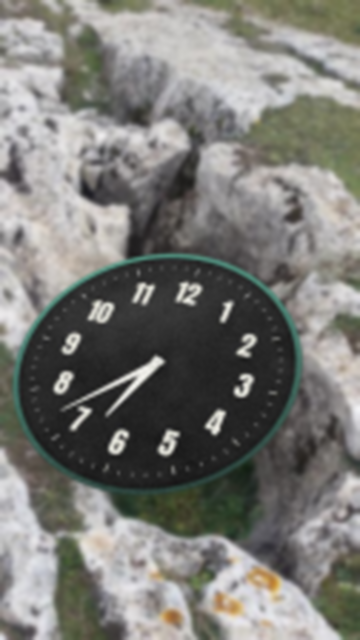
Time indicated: 6:37
